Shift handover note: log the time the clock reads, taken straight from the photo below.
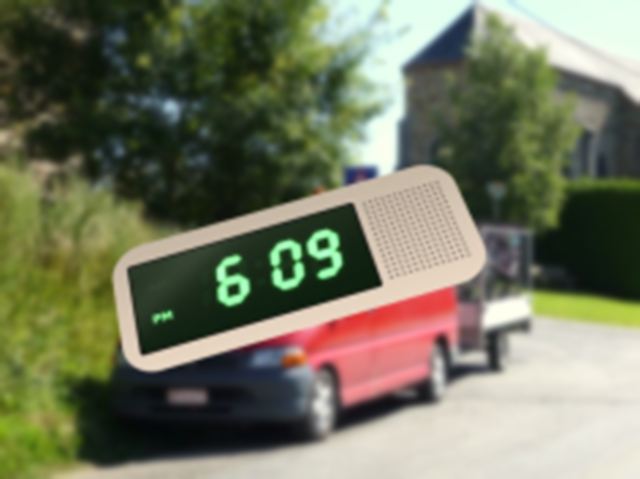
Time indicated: 6:09
